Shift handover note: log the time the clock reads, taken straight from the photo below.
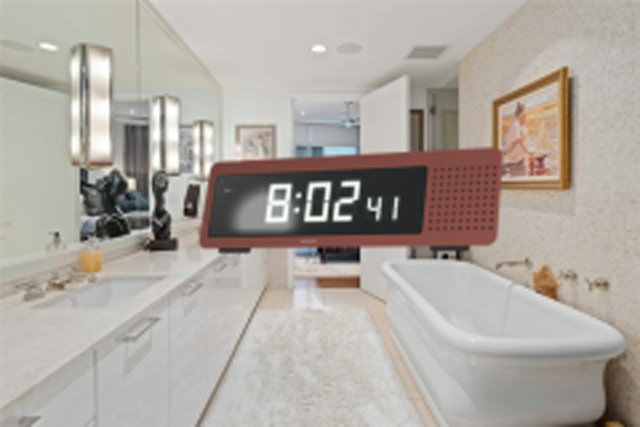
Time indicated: 8:02:41
